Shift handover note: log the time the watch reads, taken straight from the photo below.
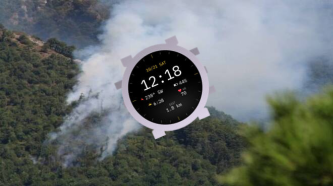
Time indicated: 12:18
